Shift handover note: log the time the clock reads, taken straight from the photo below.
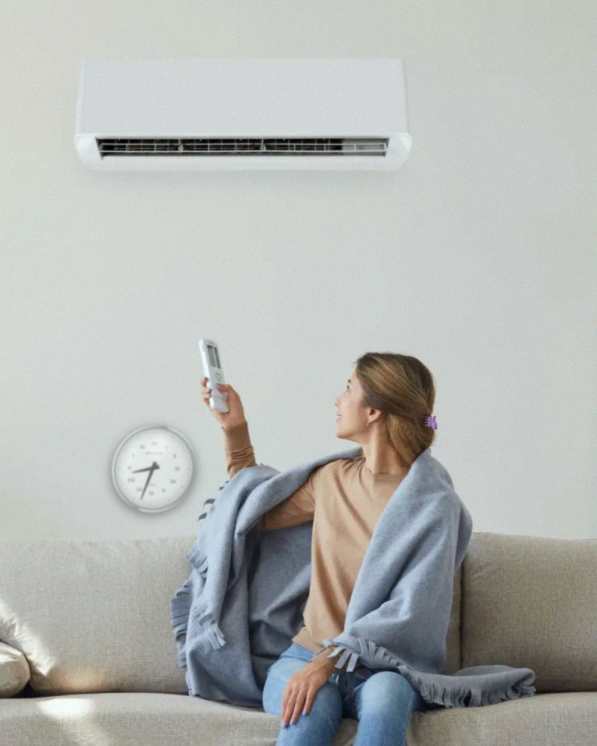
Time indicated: 8:33
